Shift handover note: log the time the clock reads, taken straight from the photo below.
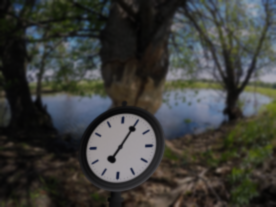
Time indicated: 7:05
